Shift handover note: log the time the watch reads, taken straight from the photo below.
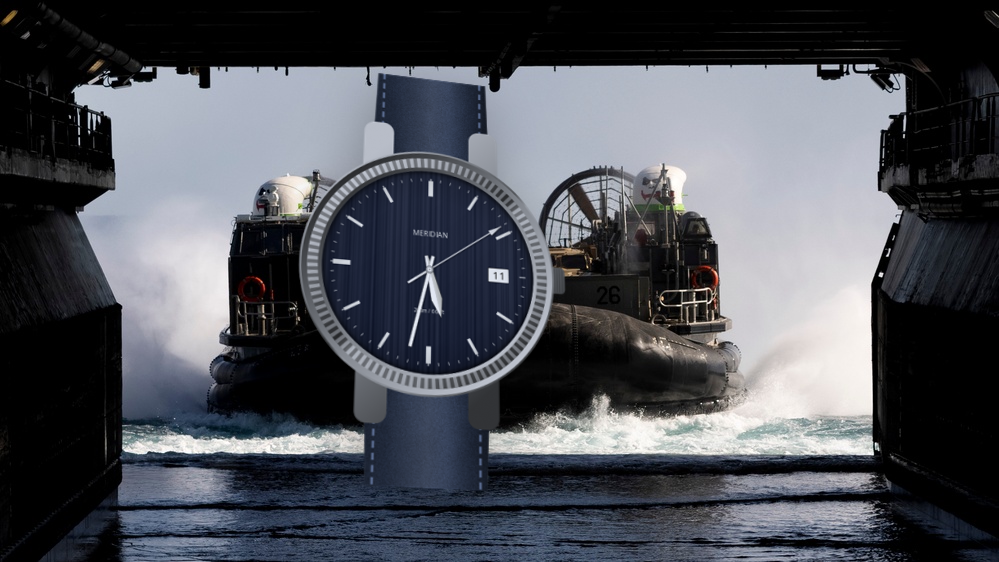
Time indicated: 5:32:09
